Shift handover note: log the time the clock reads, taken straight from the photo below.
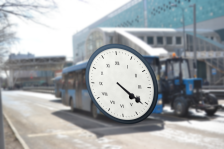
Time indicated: 4:21
